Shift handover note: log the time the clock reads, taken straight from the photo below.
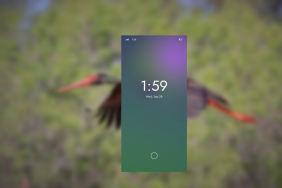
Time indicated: 1:59
